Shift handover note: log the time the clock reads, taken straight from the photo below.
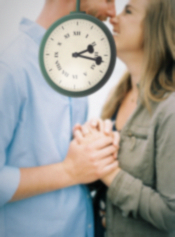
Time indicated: 2:17
